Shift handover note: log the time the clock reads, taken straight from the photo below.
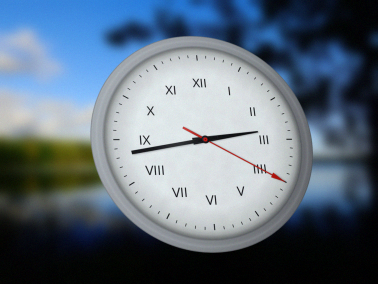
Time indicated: 2:43:20
